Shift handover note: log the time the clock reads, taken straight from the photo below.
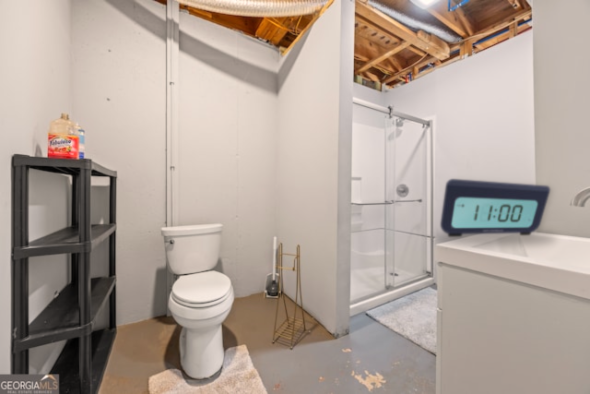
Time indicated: 11:00
